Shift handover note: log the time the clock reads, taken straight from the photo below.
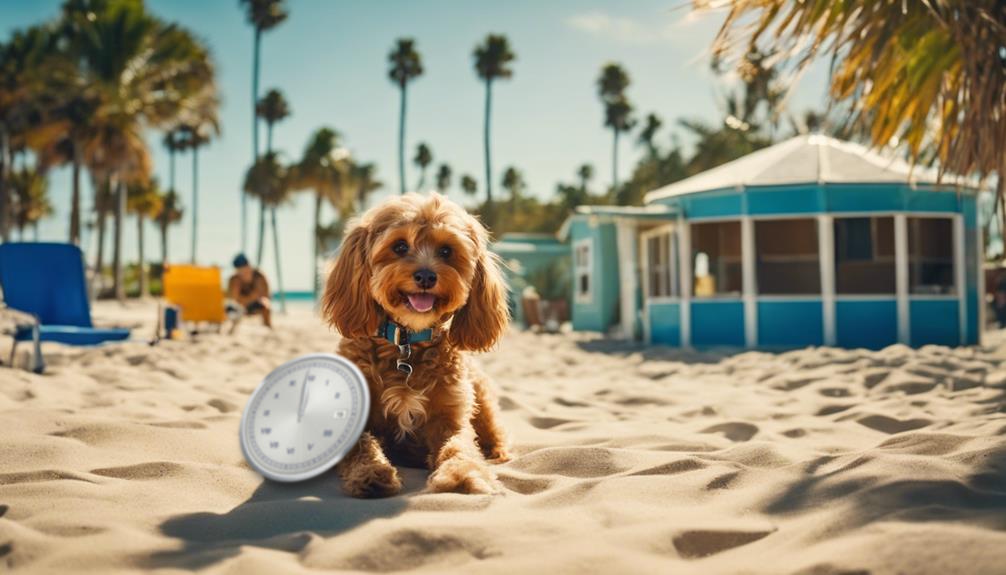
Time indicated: 11:59
